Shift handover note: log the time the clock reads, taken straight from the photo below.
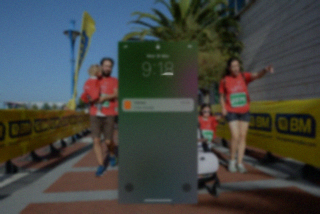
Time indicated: 9:18
